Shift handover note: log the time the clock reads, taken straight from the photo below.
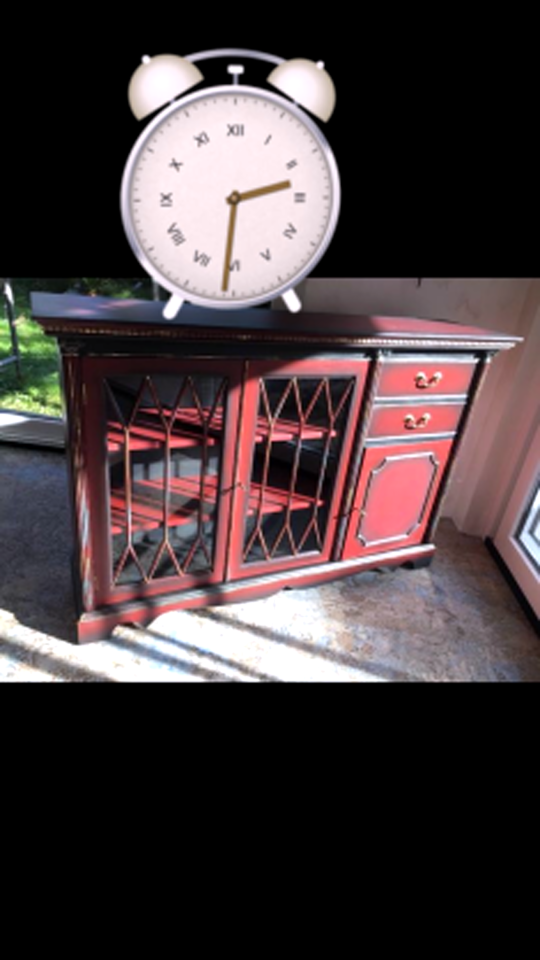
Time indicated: 2:31
